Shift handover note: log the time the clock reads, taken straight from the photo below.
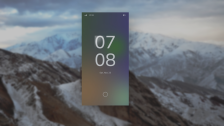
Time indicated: 7:08
